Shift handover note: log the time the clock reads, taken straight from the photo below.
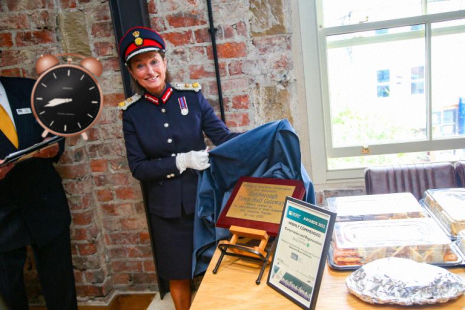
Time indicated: 8:42
